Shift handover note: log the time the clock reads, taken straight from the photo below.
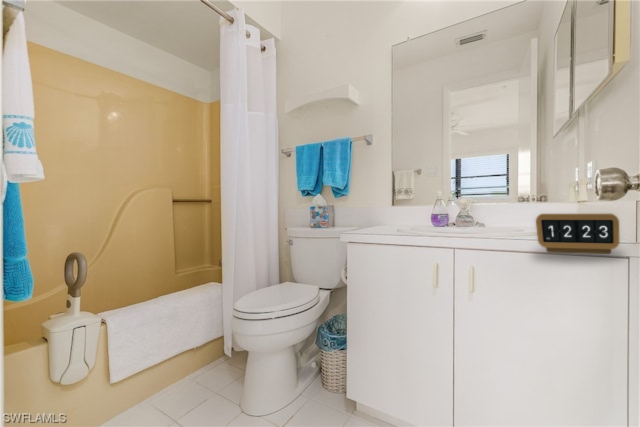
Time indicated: 12:23
